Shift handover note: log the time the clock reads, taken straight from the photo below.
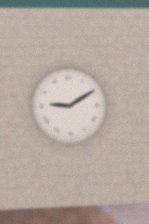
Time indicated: 9:10
